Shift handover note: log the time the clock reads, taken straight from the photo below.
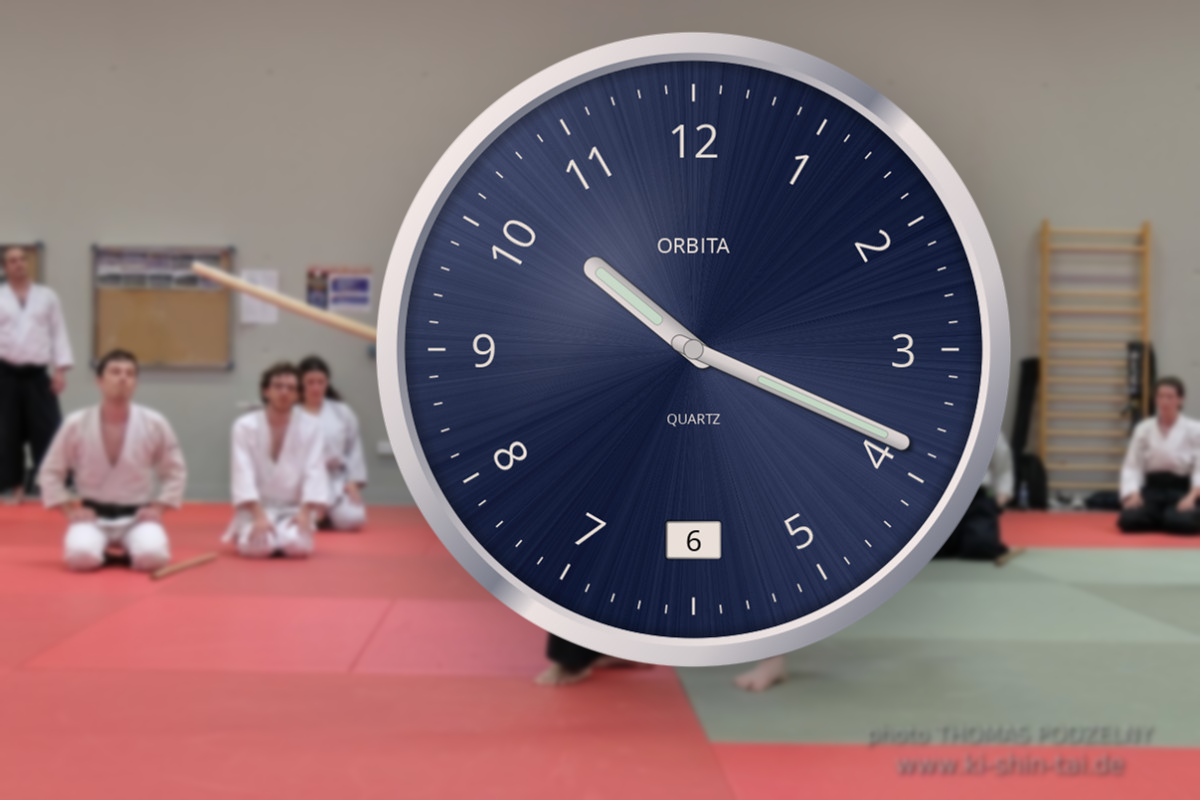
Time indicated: 10:19
